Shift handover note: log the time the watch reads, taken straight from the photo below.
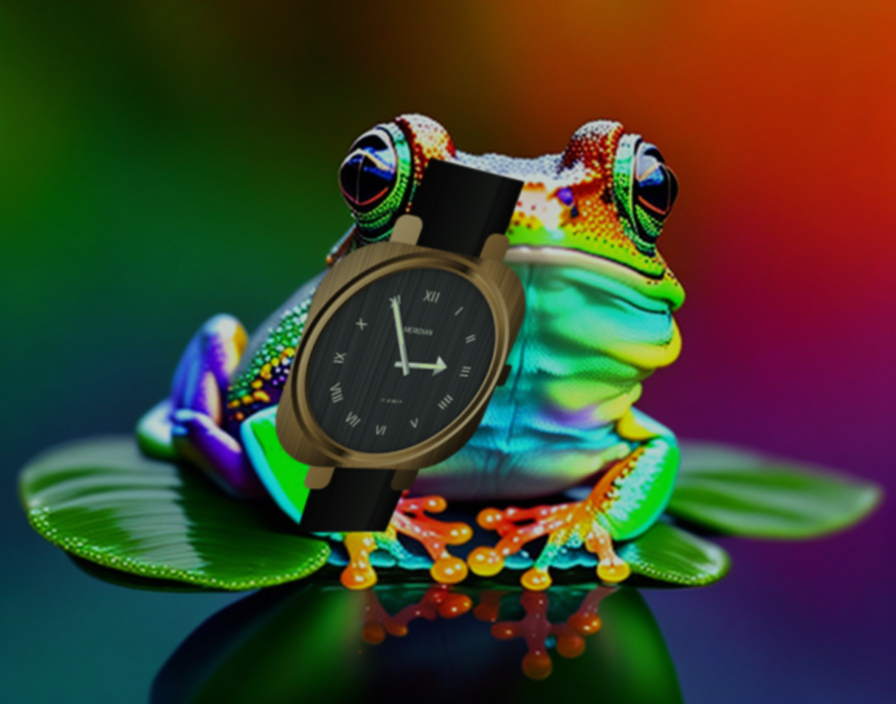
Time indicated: 2:55
